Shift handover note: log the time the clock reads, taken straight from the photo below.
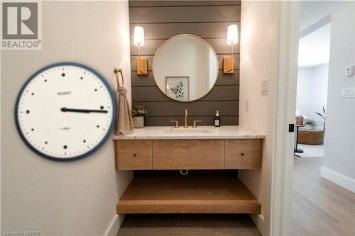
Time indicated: 3:16
